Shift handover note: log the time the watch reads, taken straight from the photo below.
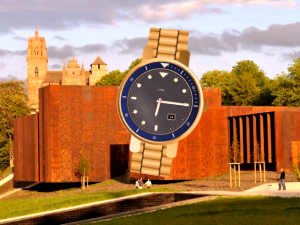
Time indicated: 6:15
